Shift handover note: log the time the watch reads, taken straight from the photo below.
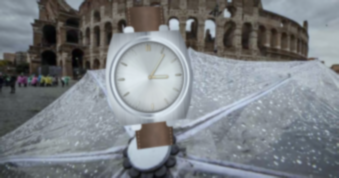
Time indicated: 3:06
